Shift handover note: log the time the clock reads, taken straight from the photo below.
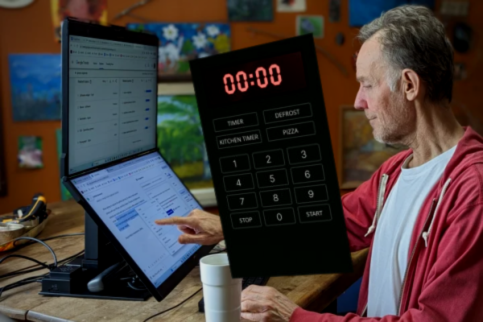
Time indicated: 0:00
